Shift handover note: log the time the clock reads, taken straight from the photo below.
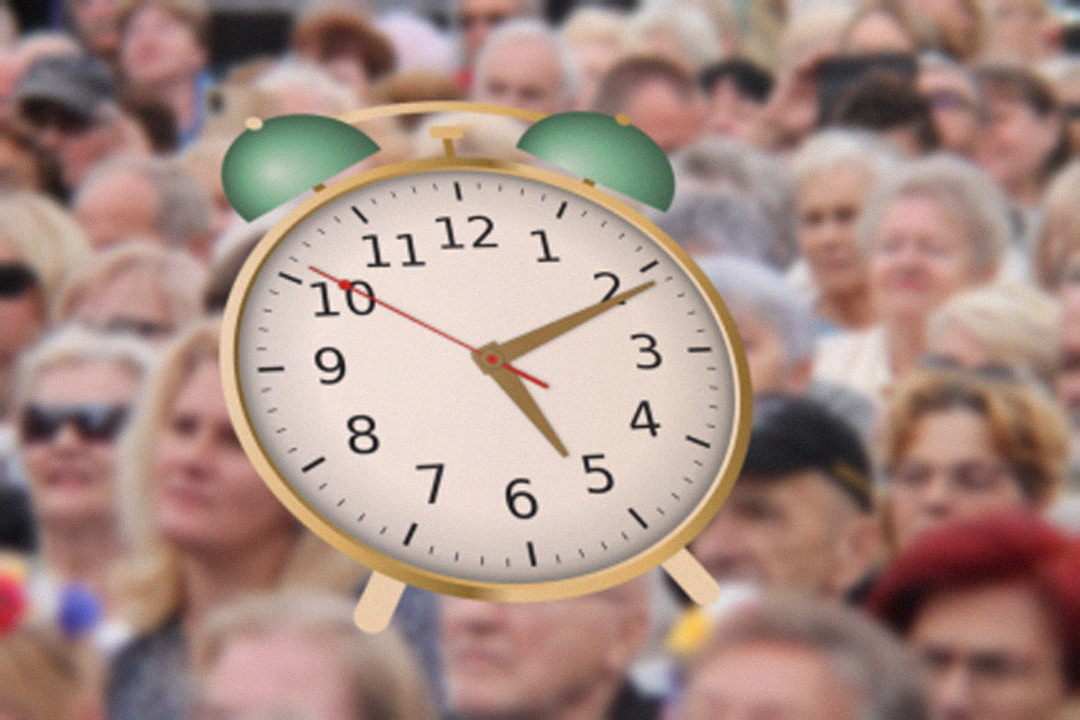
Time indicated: 5:10:51
